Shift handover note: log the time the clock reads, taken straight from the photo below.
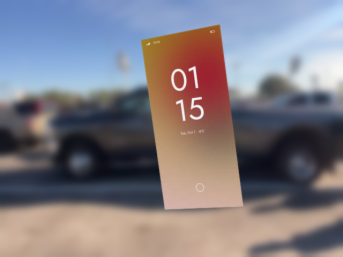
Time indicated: 1:15
